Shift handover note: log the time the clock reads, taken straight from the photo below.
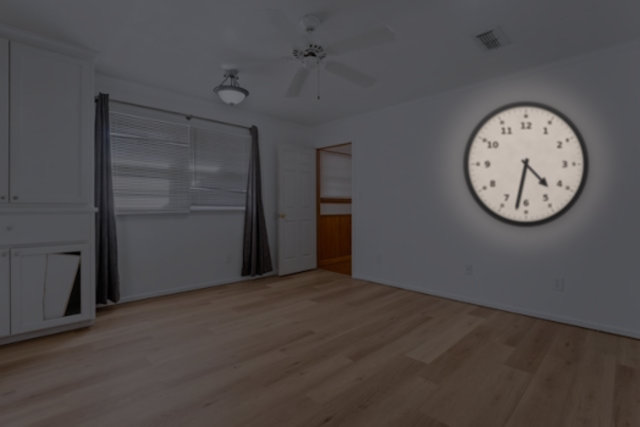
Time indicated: 4:32
